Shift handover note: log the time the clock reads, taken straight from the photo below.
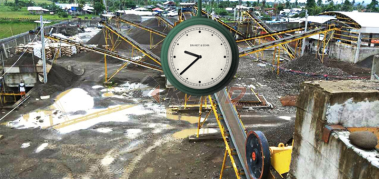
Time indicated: 9:38
